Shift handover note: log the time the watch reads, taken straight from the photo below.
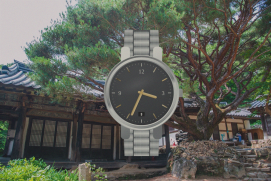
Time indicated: 3:34
